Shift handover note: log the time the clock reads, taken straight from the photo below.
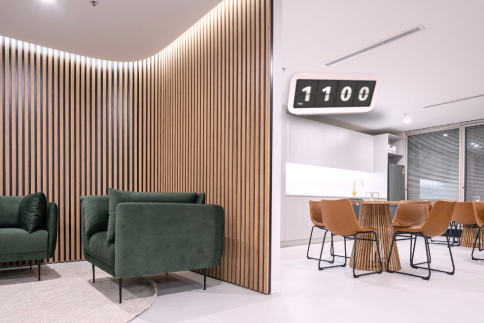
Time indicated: 11:00
